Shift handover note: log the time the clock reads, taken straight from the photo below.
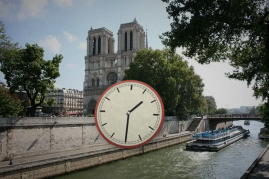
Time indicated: 1:30
